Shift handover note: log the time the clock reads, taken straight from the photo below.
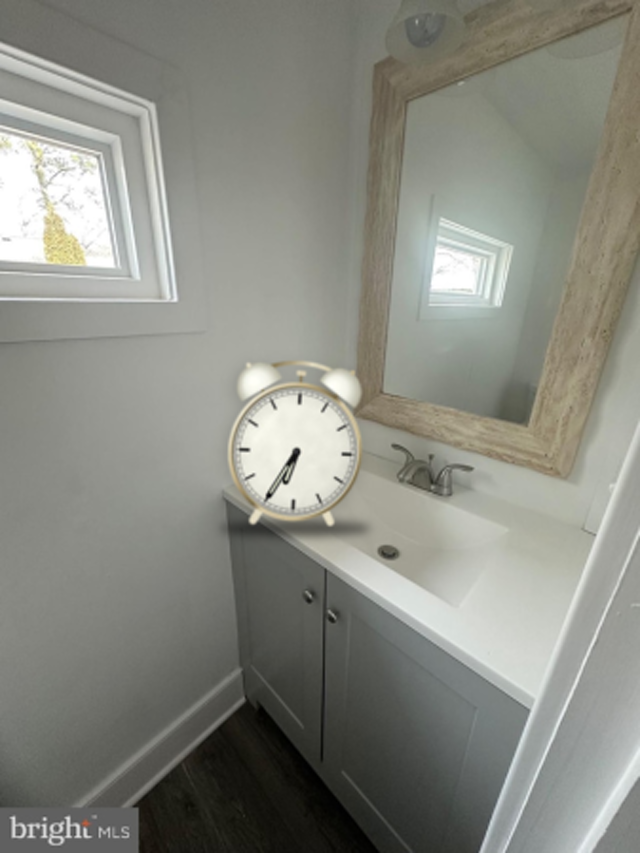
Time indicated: 6:35
